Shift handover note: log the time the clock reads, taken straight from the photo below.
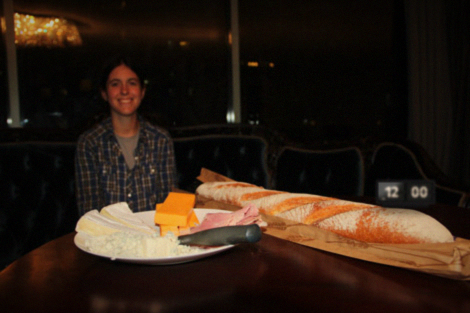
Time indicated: 12:00
